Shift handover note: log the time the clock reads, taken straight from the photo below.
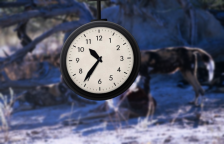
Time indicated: 10:36
